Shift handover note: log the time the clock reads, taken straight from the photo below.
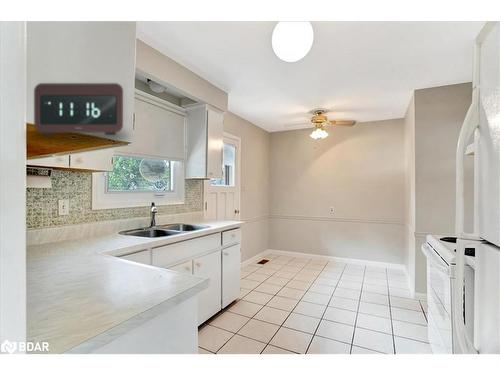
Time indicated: 11:16
